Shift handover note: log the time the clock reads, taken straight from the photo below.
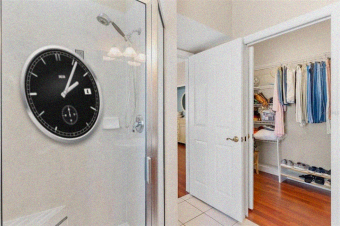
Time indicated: 2:06
